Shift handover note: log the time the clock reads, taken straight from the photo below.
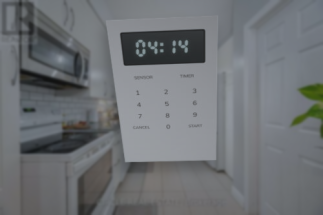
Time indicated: 4:14
